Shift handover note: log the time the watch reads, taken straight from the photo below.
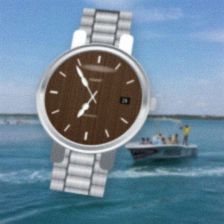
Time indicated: 6:54
